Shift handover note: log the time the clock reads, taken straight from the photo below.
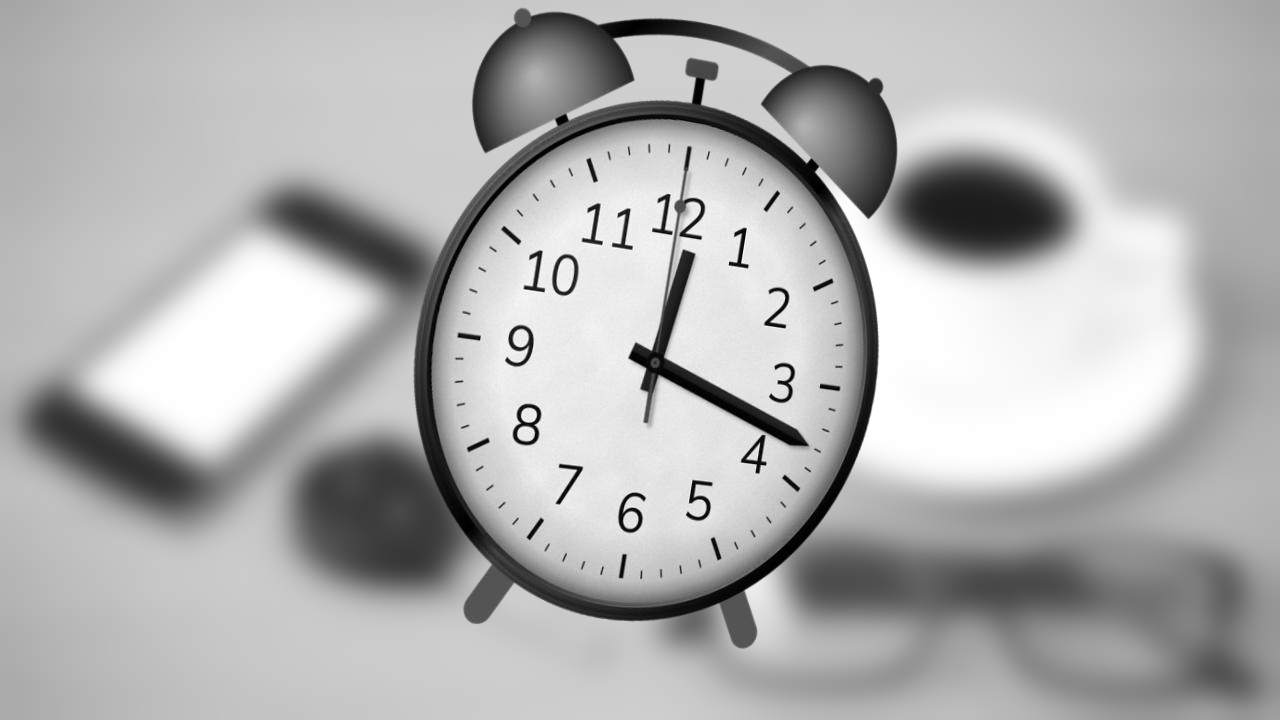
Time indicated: 12:18:00
